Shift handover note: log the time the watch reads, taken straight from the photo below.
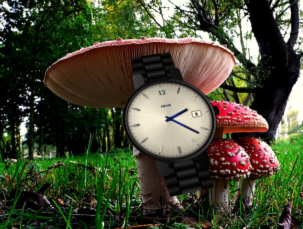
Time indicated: 2:22
